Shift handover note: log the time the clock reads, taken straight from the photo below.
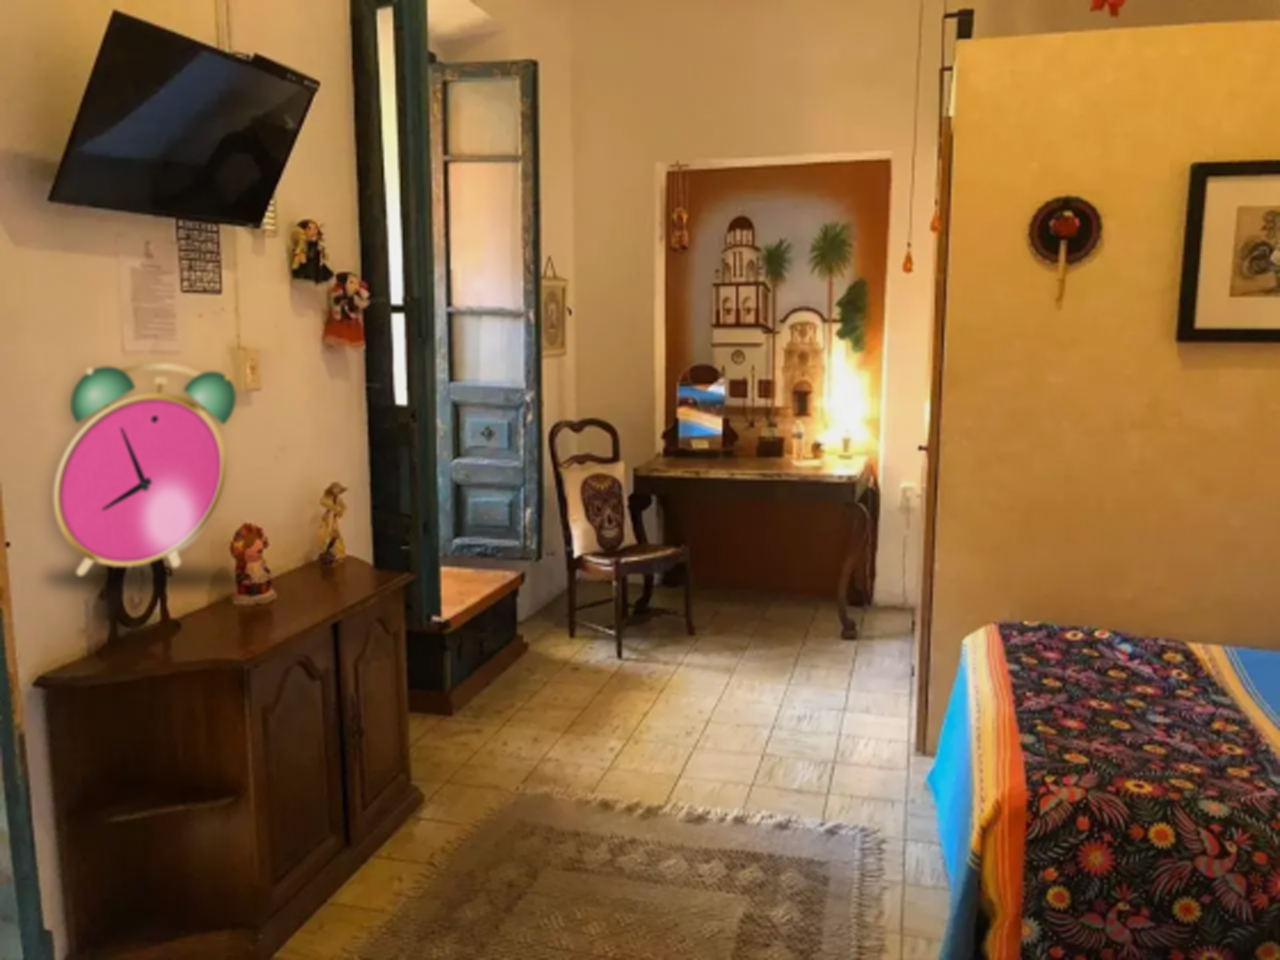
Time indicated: 7:55
